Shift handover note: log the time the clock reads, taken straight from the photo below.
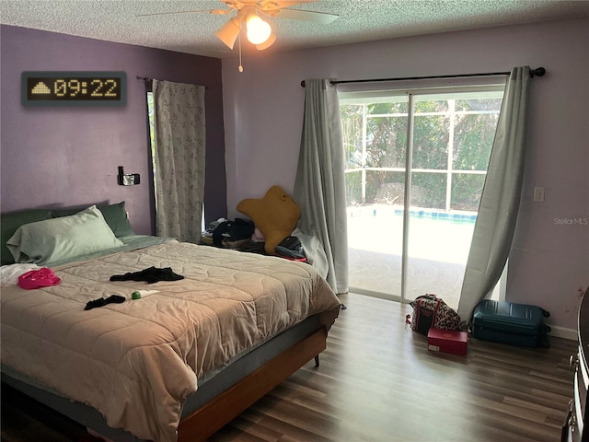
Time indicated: 9:22
